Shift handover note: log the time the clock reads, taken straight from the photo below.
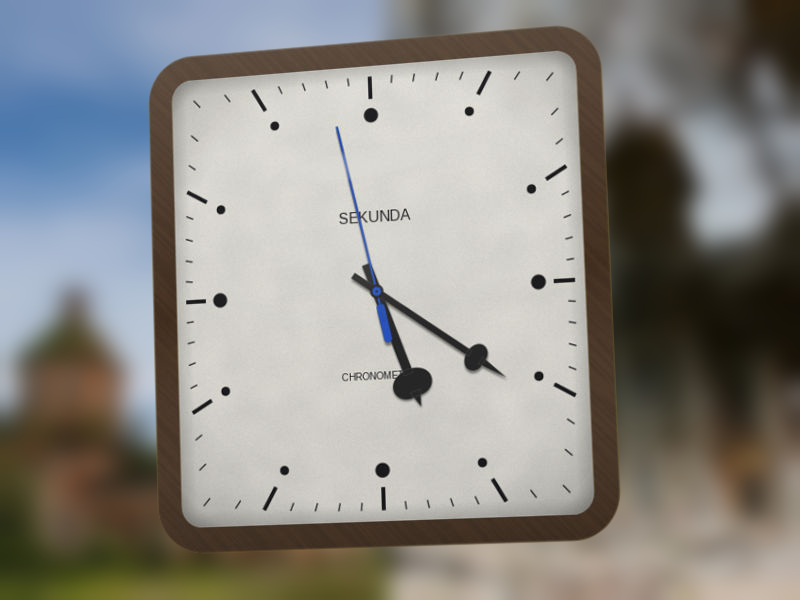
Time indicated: 5:20:58
